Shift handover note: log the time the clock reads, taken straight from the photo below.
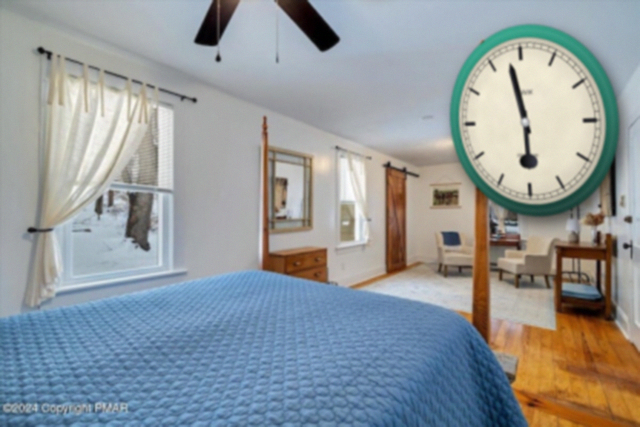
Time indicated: 5:58
